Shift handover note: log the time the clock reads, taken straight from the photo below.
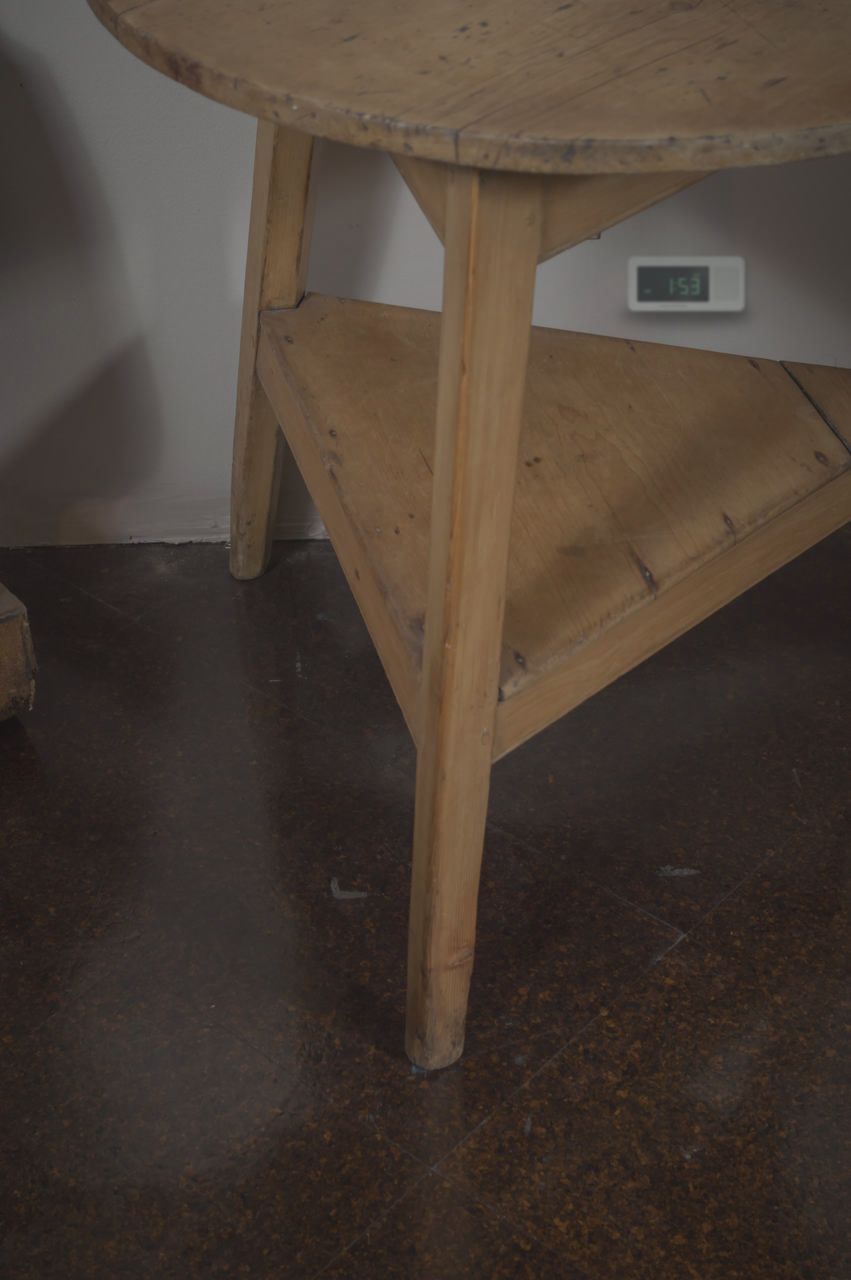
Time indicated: 1:53
